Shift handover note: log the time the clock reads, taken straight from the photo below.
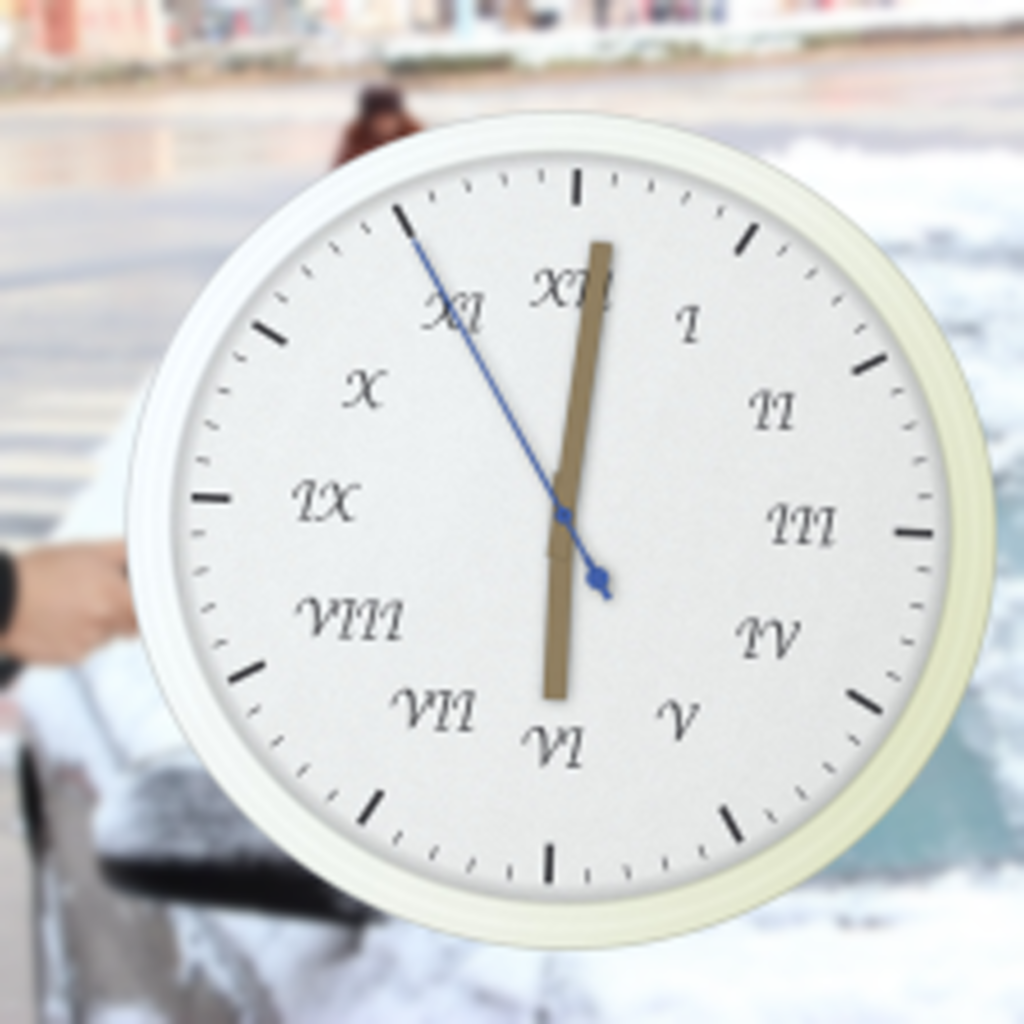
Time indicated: 6:00:55
